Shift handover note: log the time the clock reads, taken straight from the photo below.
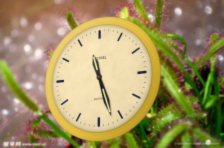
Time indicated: 11:27
